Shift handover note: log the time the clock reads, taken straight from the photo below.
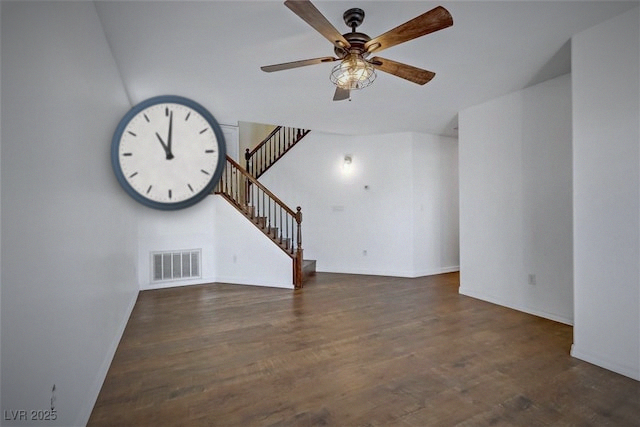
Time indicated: 11:01
